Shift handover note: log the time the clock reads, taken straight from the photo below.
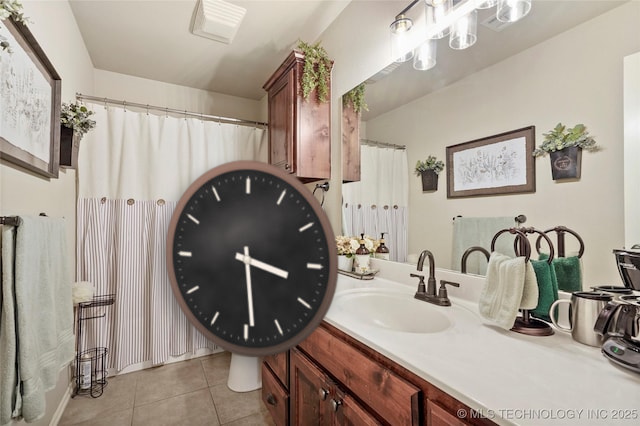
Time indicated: 3:29
